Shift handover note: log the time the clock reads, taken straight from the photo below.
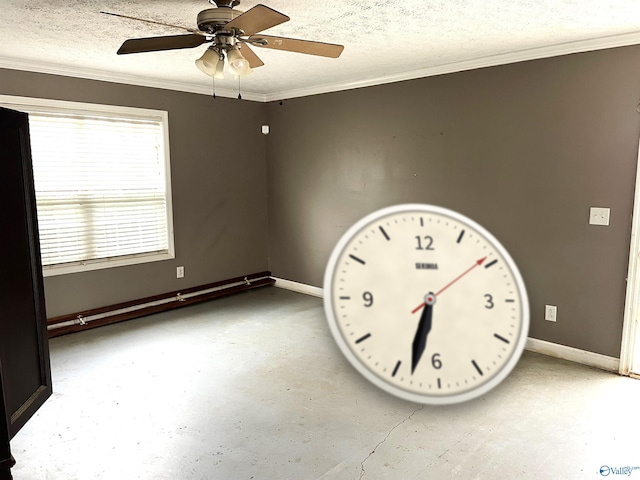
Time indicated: 6:33:09
